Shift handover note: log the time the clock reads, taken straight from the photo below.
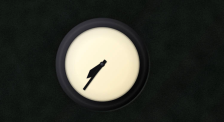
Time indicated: 7:36
